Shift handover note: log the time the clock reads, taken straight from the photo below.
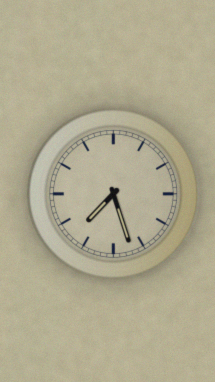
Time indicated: 7:27
